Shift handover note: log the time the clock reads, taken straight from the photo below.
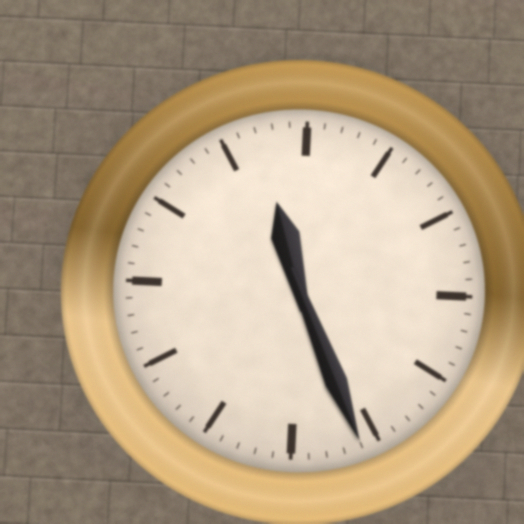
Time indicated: 11:26
